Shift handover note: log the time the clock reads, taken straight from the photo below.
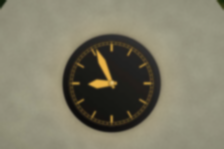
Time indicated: 8:56
